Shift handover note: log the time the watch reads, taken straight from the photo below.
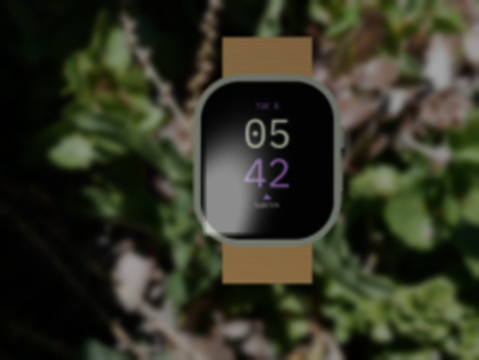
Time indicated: 5:42
